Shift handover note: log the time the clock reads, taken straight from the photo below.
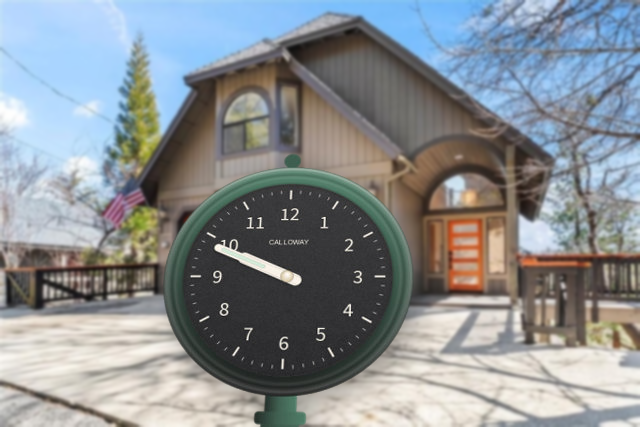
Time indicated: 9:49
